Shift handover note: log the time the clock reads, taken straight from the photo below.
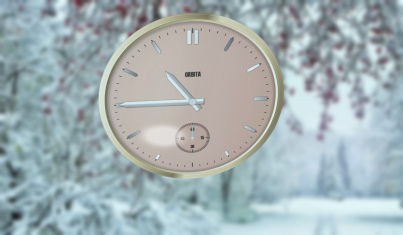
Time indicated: 10:45
